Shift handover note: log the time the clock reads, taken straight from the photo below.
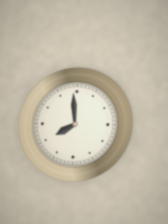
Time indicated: 7:59
